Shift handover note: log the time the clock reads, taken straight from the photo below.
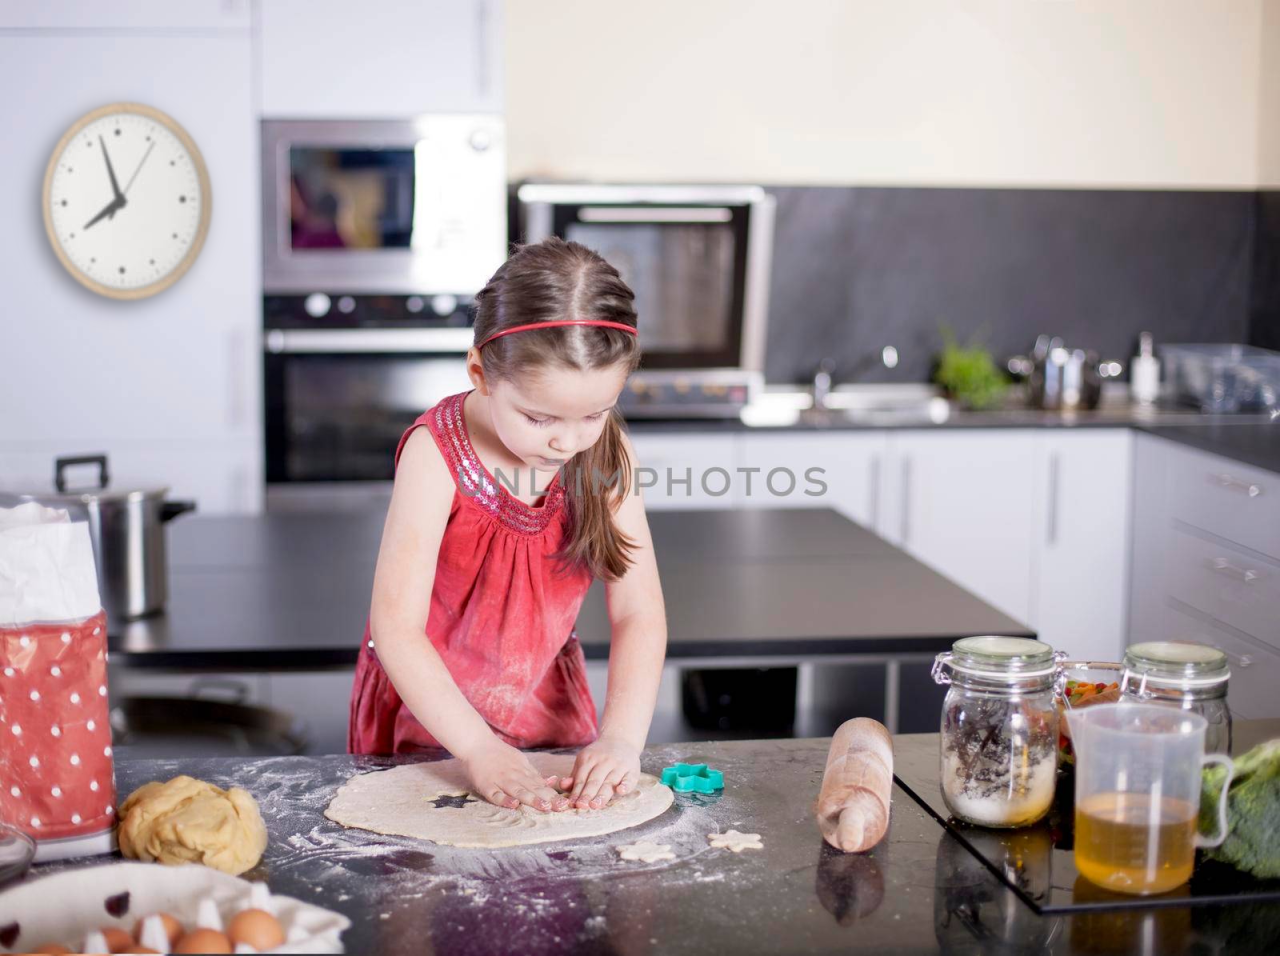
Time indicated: 7:57:06
